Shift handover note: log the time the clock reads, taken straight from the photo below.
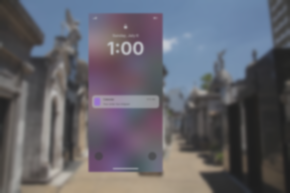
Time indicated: 1:00
